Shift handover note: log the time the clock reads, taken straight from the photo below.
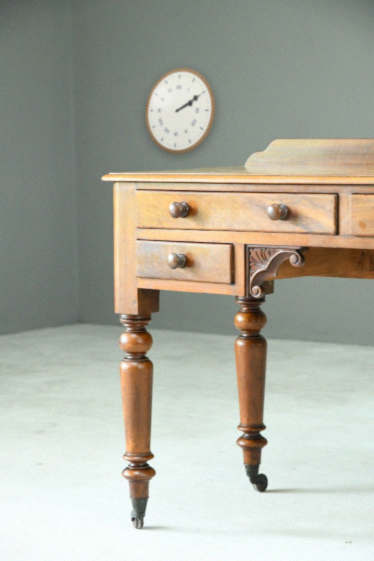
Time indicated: 2:10
